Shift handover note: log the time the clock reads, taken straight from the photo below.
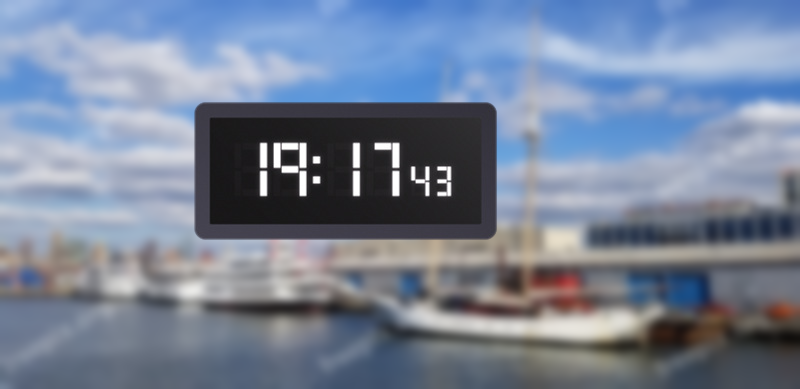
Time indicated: 19:17:43
